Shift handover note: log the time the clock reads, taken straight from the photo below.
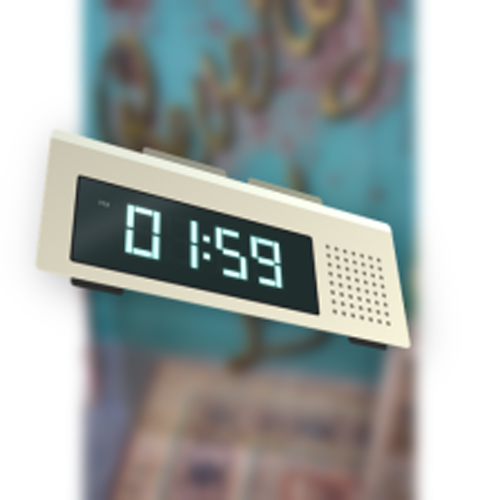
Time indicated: 1:59
